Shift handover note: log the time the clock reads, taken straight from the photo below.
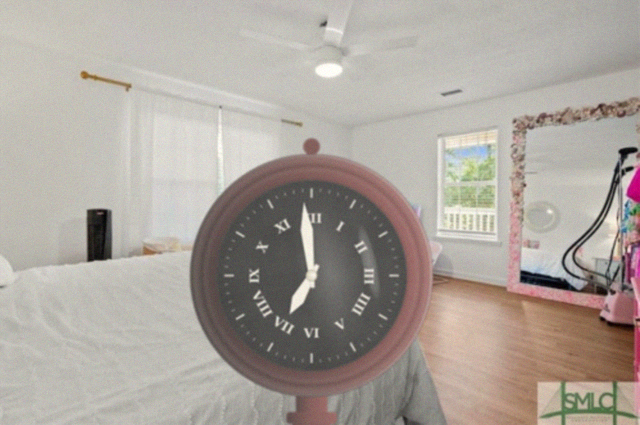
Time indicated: 6:59
